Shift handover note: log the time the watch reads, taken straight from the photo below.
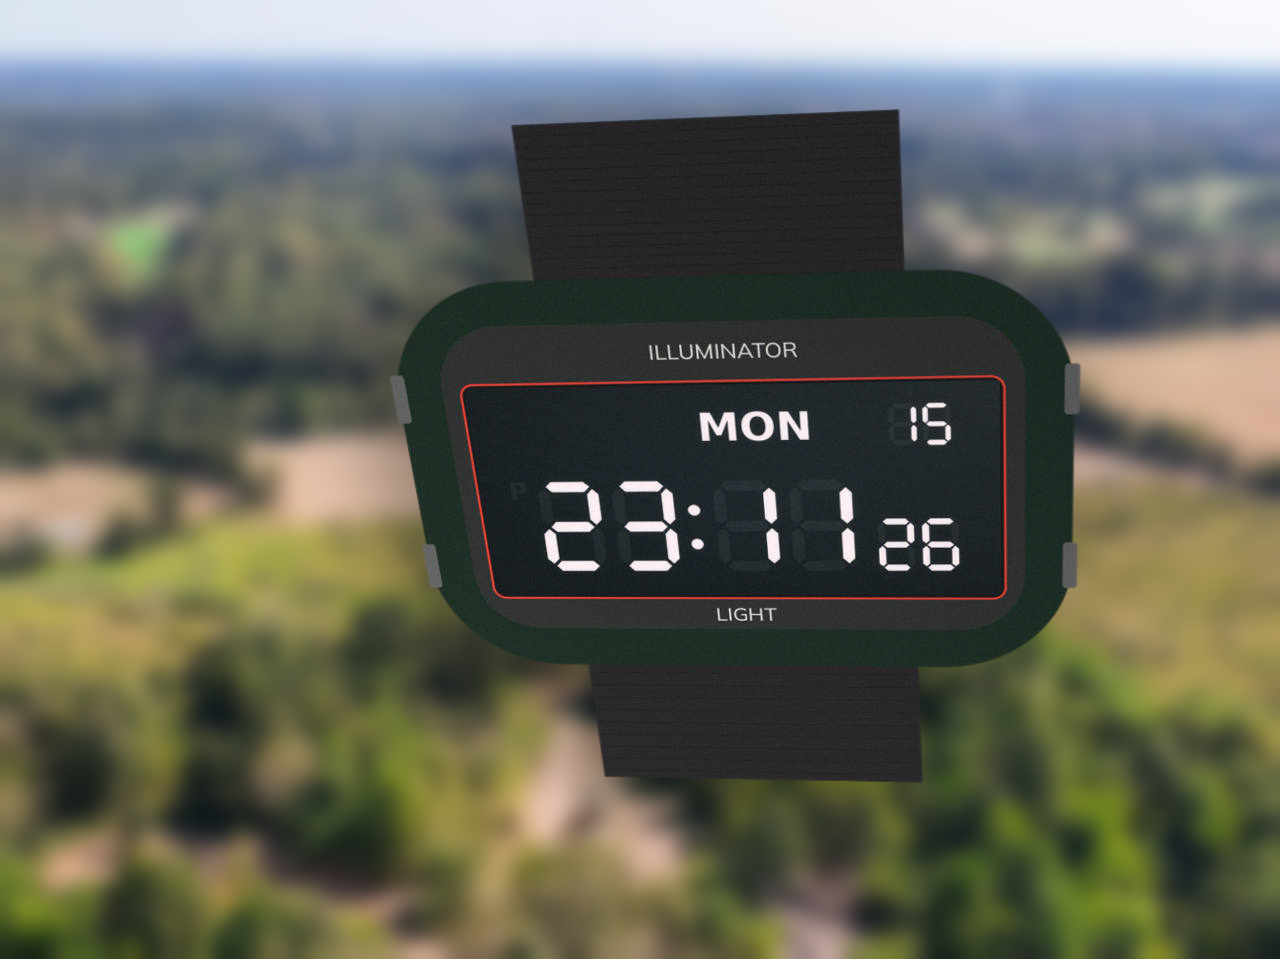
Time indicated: 23:11:26
